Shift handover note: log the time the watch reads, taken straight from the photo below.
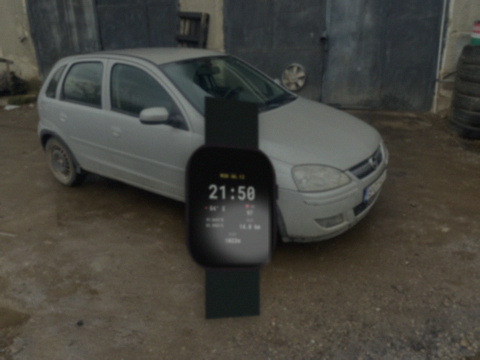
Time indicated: 21:50
